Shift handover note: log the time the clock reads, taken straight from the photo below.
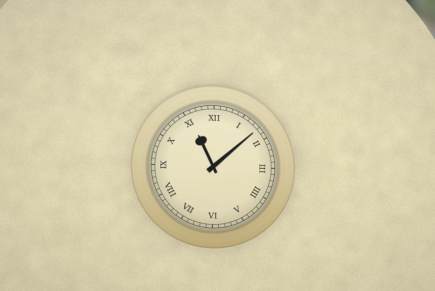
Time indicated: 11:08
